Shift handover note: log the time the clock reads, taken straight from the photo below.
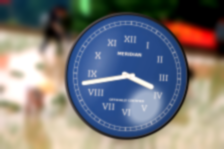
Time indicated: 3:43
